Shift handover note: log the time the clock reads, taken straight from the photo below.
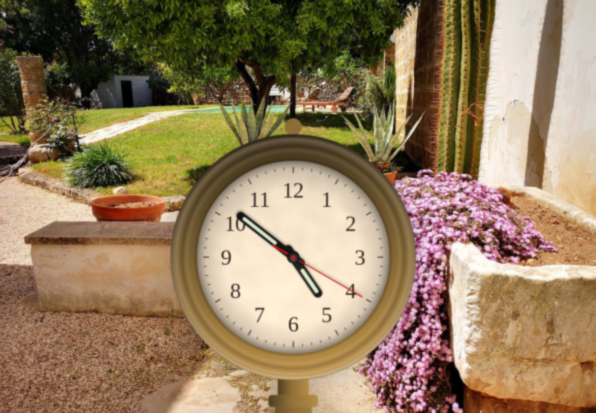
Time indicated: 4:51:20
